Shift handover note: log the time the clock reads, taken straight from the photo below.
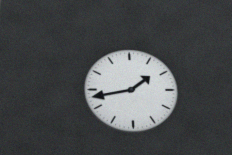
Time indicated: 1:43
